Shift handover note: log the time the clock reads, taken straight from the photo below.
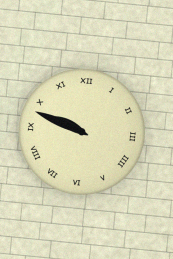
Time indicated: 9:48
